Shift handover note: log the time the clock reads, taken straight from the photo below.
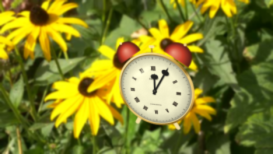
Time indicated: 12:05
